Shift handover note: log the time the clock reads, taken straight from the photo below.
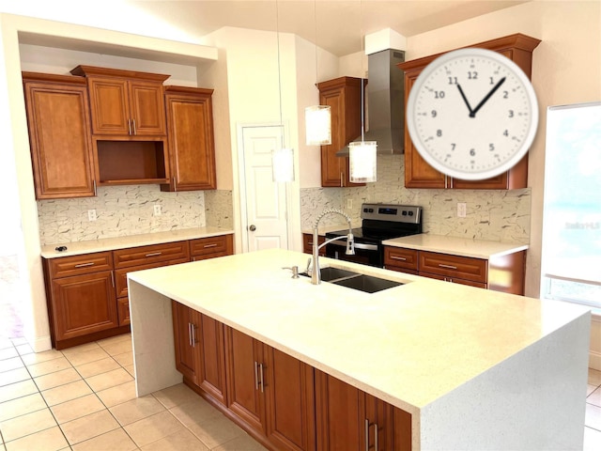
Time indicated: 11:07
